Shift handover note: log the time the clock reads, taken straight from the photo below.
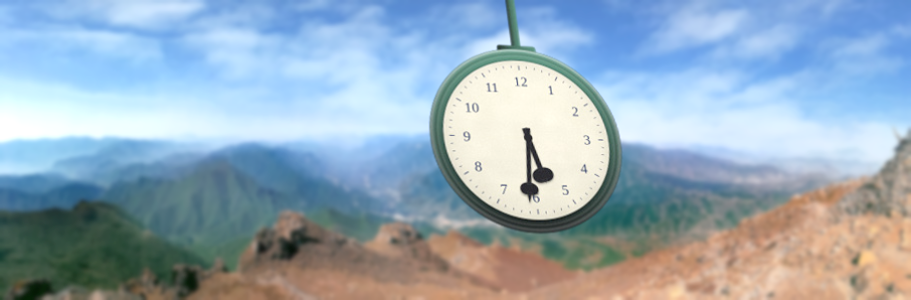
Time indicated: 5:31
